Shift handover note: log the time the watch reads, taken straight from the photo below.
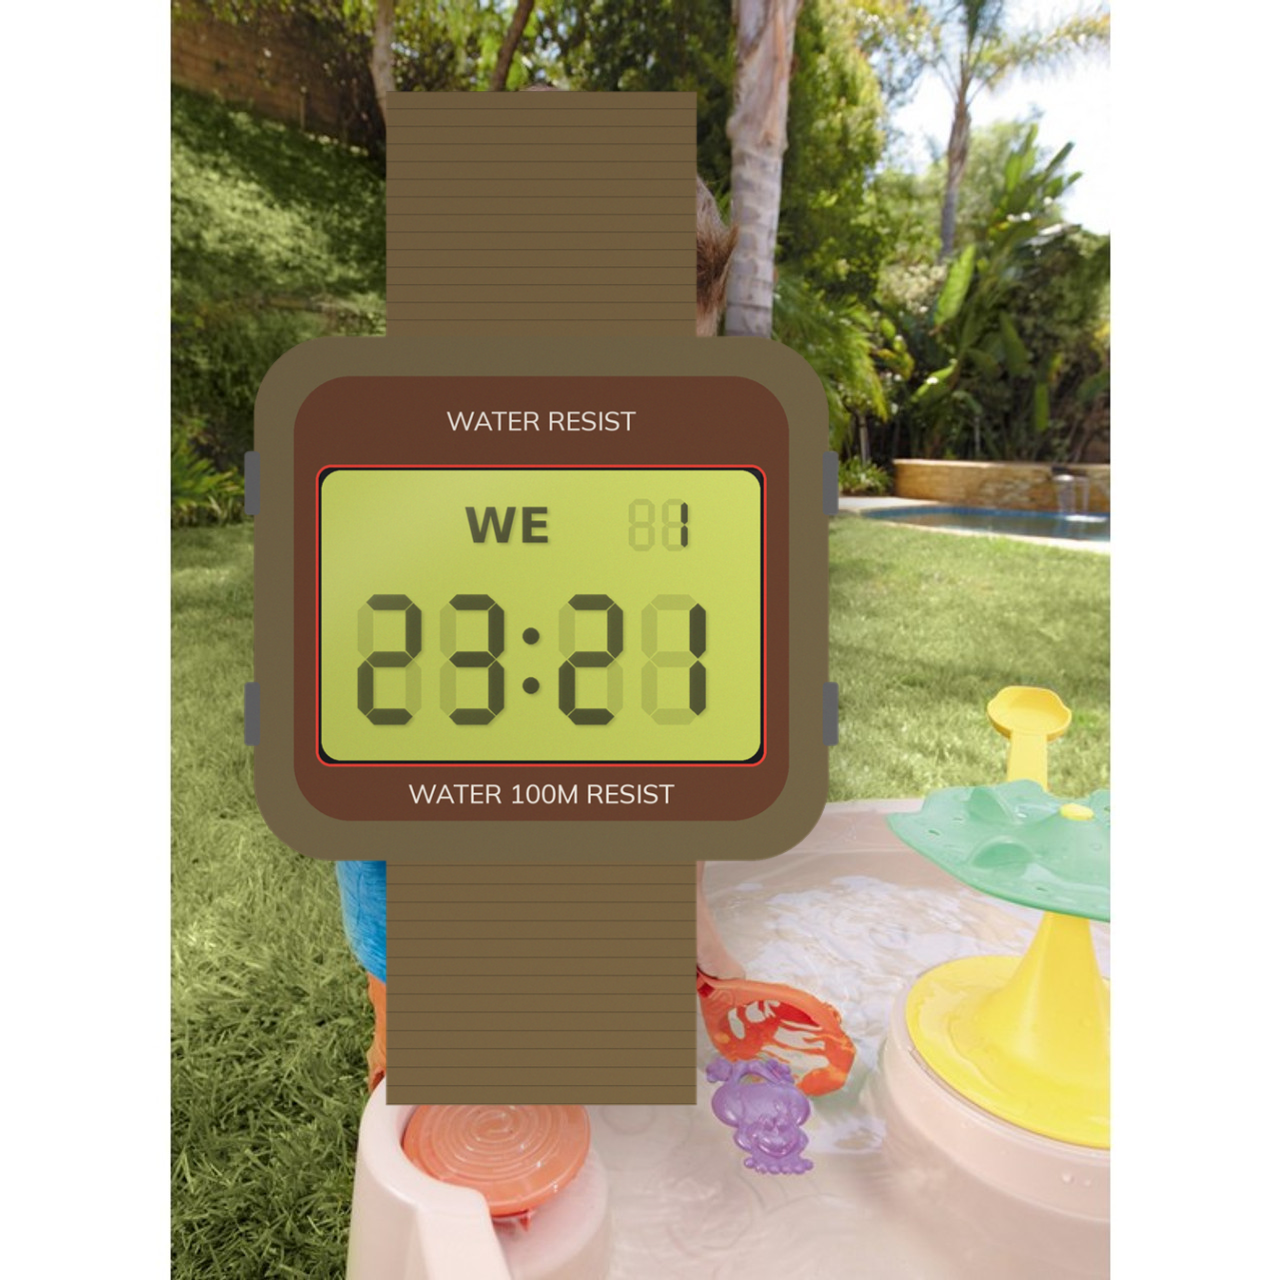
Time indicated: 23:21
